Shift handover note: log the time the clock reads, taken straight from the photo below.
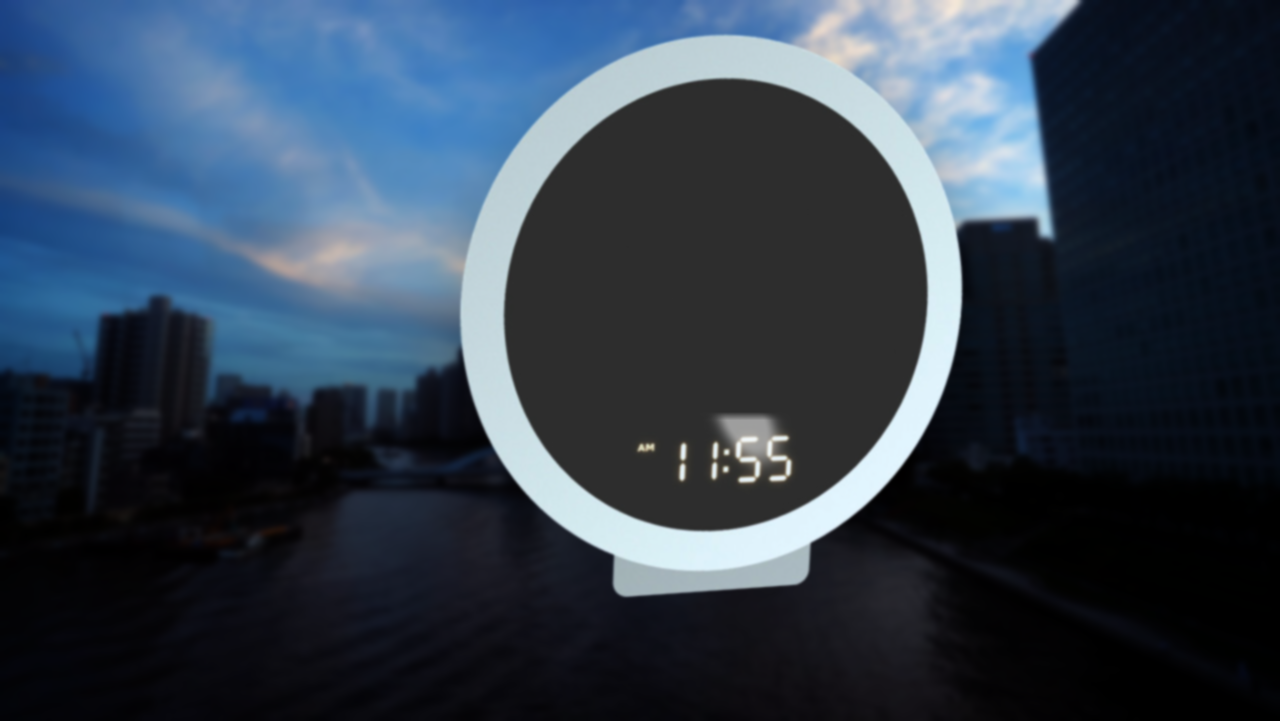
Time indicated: 11:55
